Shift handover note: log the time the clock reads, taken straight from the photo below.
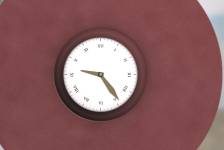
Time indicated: 9:24
